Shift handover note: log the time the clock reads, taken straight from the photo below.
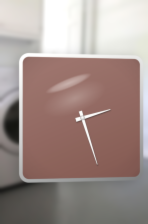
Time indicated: 2:27
